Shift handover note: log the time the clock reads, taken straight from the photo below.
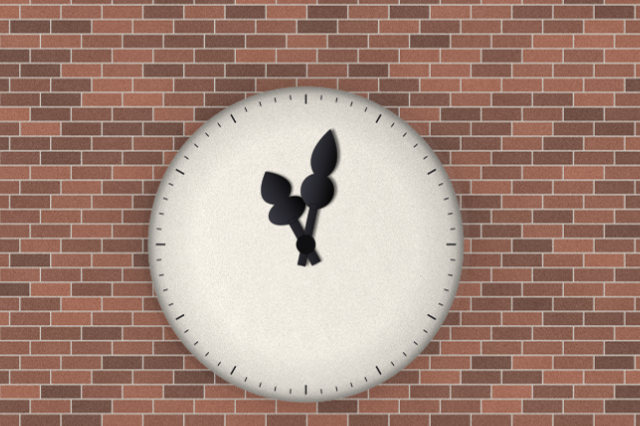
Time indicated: 11:02
